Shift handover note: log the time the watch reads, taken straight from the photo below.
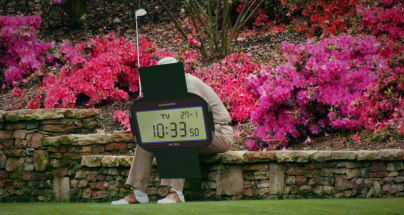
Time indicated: 10:33:50
